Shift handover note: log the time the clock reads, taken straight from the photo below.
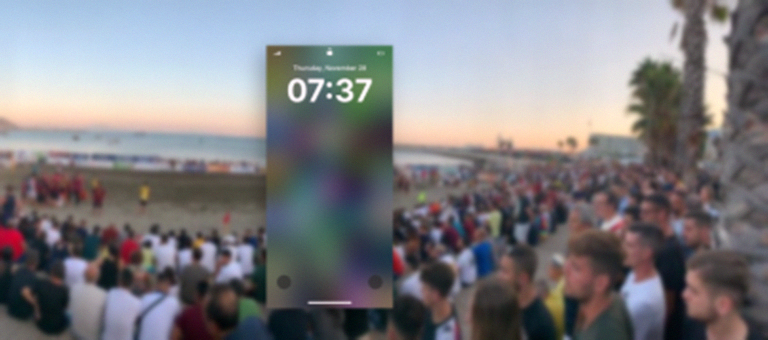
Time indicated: 7:37
